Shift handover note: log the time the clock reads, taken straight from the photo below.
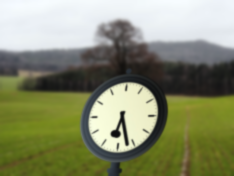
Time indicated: 6:27
